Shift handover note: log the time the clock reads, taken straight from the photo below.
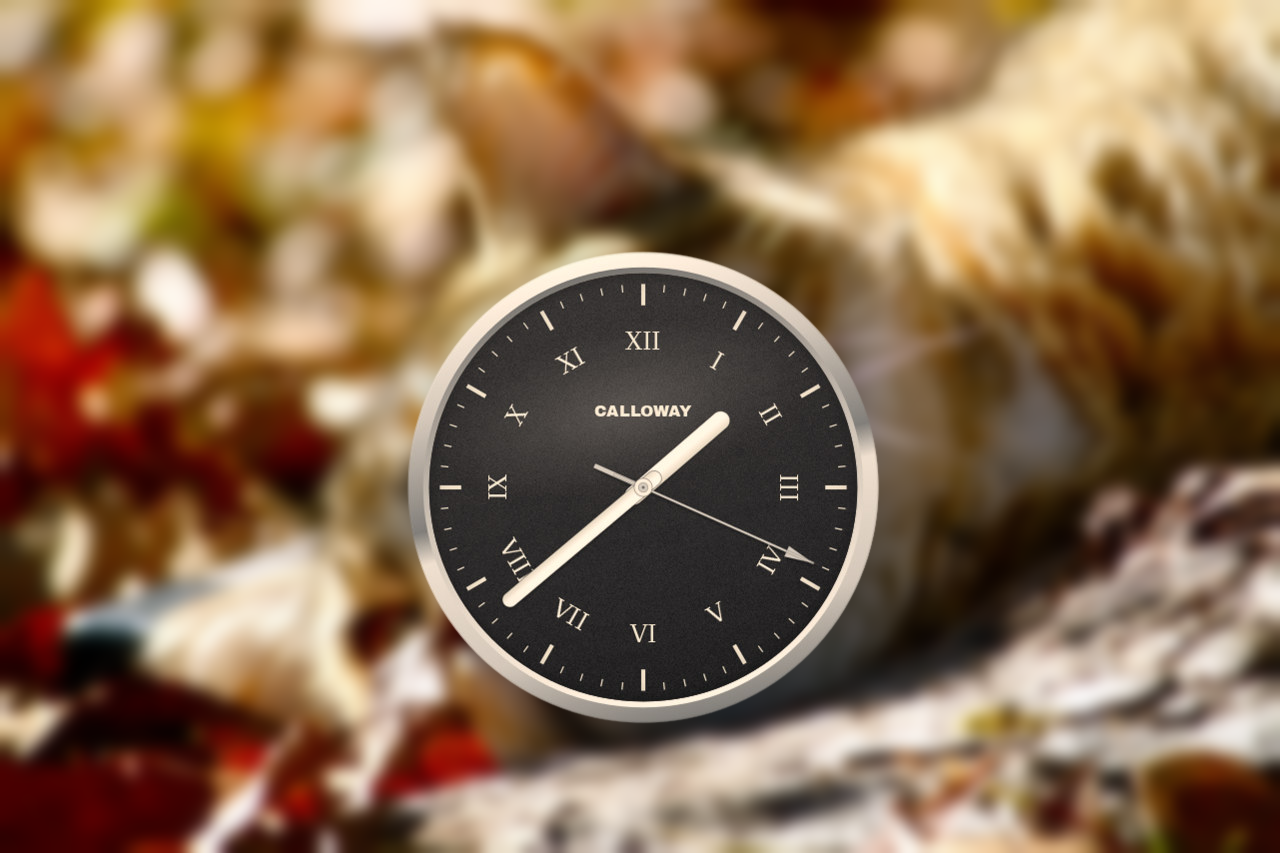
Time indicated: 1:38:19
